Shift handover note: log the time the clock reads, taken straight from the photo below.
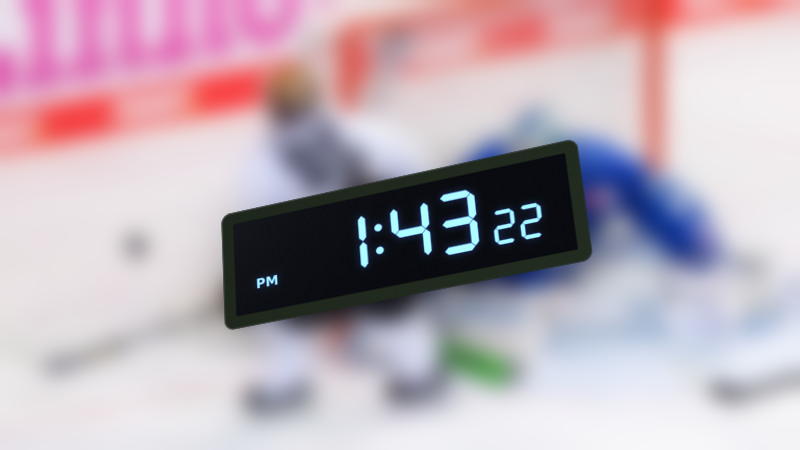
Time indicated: 1:43:22
